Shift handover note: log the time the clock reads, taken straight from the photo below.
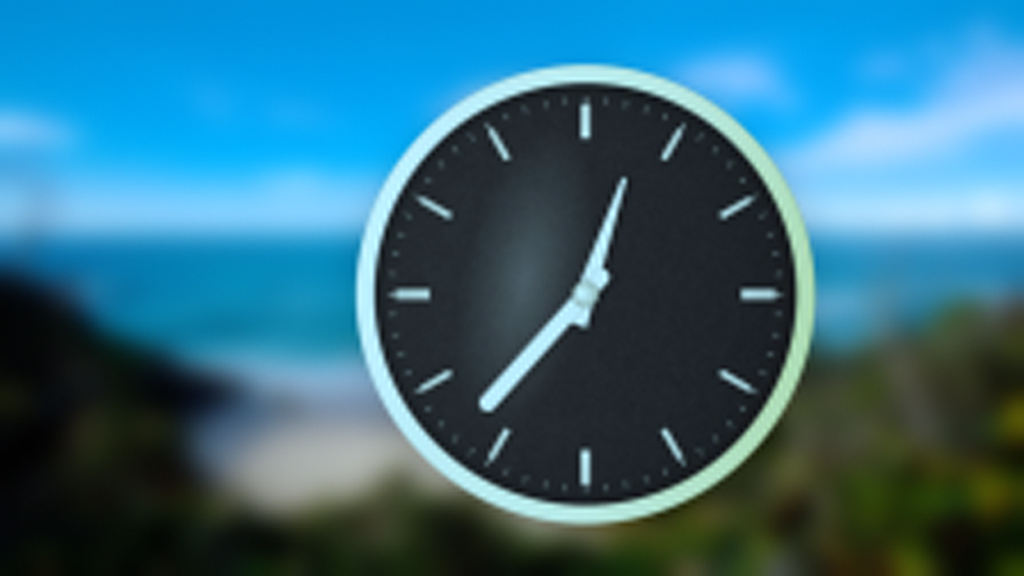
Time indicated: 12:37
